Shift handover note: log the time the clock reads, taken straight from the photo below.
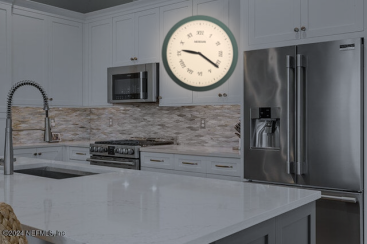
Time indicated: 9:21
